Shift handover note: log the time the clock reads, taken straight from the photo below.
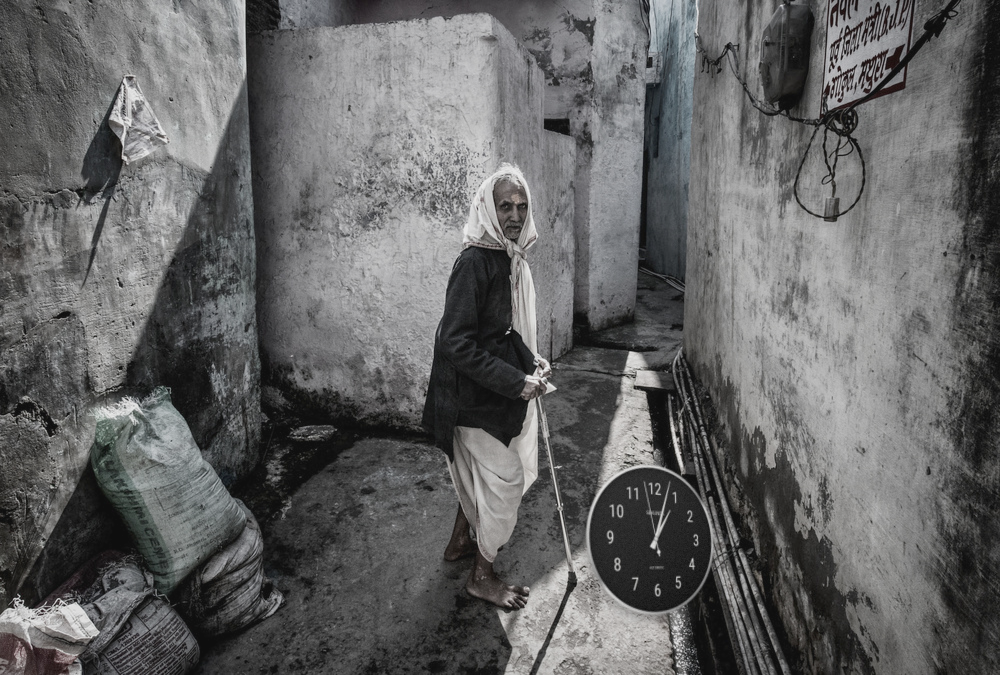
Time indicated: 1:02:58
